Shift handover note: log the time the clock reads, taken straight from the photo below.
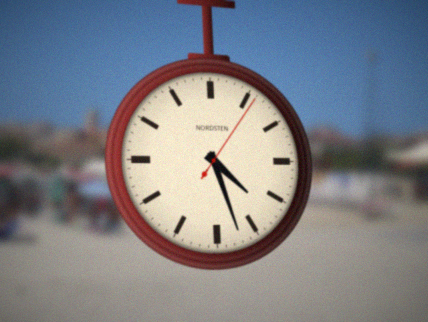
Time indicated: 4:27:06
